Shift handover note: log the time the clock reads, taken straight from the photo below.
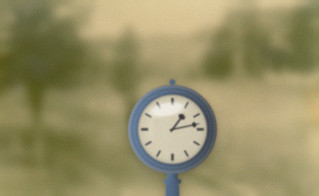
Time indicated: 1:13
